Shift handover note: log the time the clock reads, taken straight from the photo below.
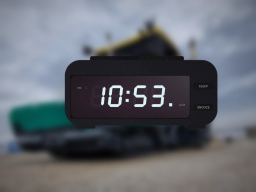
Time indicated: 10:53
